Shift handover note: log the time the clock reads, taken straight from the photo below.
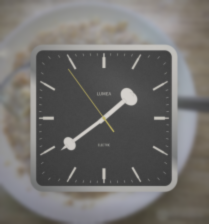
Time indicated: 1:38:54
